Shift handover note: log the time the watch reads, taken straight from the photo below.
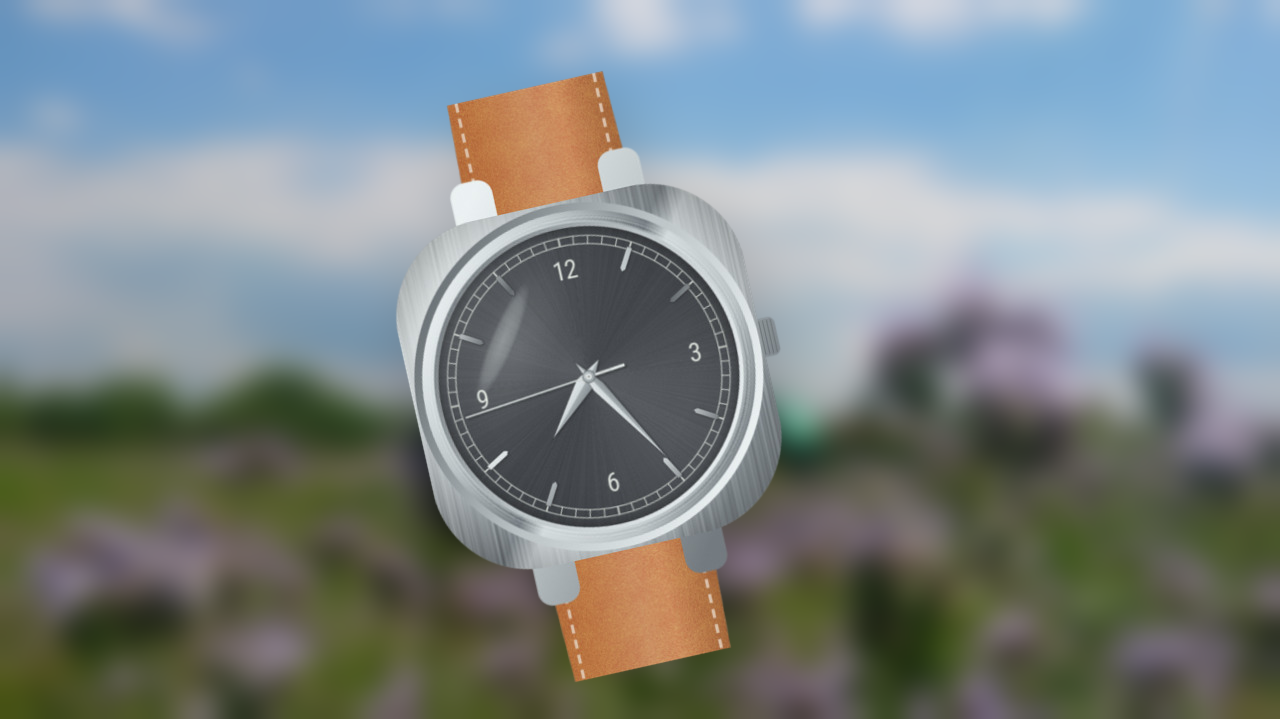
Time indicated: 7:24:44
